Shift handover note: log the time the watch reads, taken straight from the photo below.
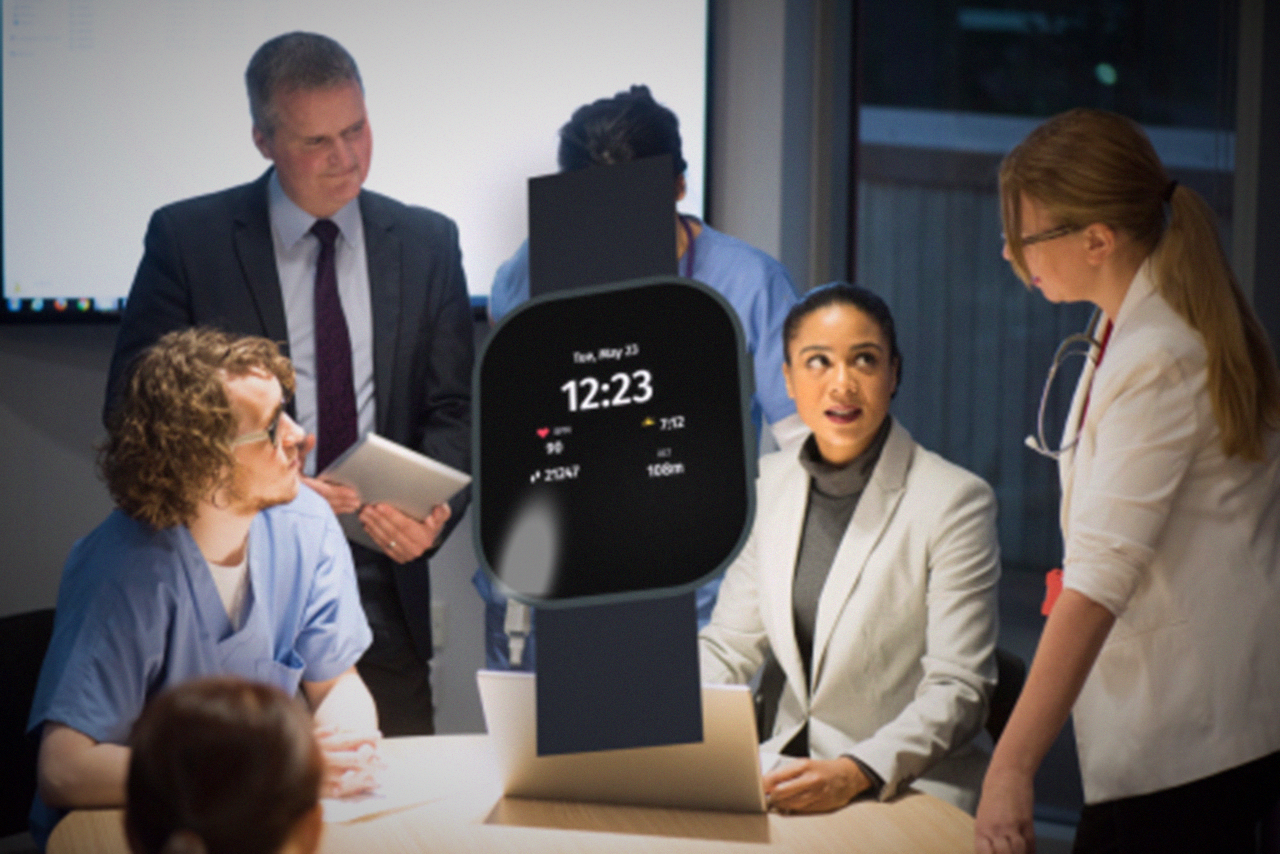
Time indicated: 12:23
